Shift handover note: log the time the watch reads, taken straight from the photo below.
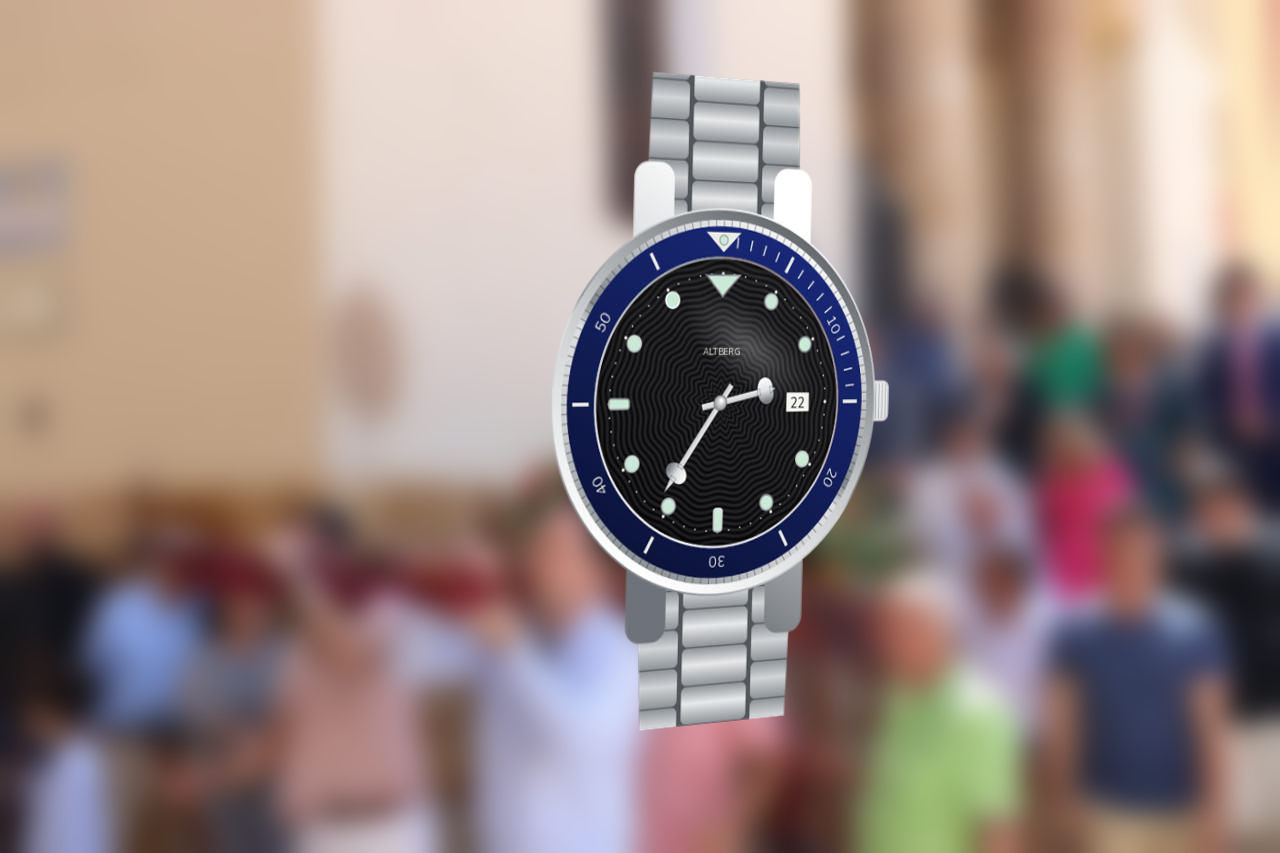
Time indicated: 2:36
